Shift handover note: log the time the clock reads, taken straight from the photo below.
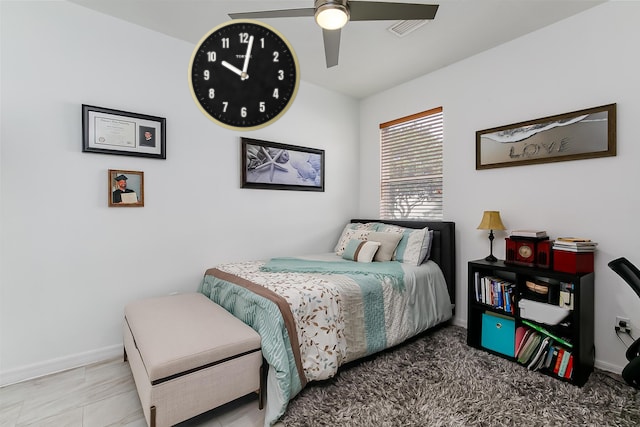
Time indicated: 10:02
